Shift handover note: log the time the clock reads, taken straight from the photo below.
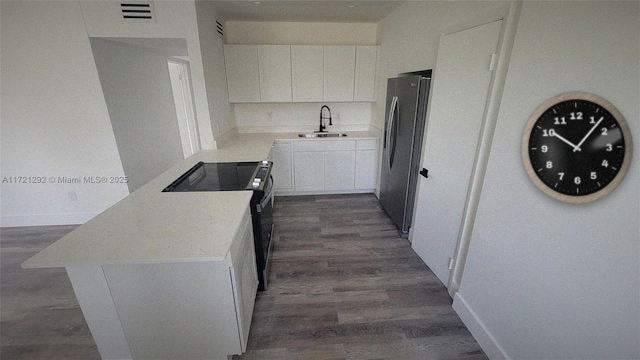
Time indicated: 10:07
